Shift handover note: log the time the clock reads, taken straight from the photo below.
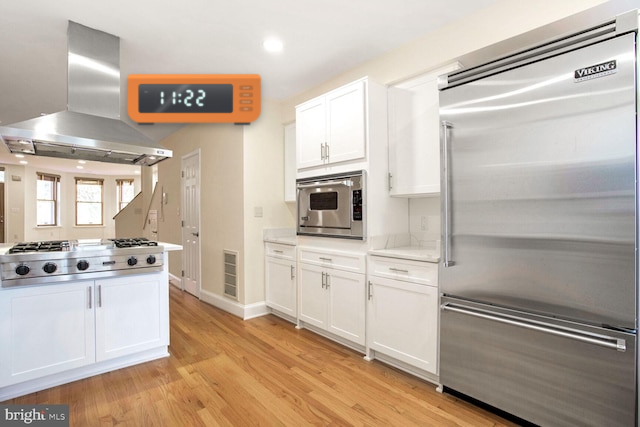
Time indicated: 11:22
